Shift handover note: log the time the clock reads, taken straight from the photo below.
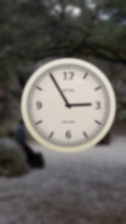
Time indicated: 2:55
